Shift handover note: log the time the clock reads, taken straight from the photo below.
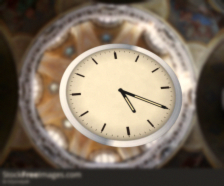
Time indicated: 5:20
